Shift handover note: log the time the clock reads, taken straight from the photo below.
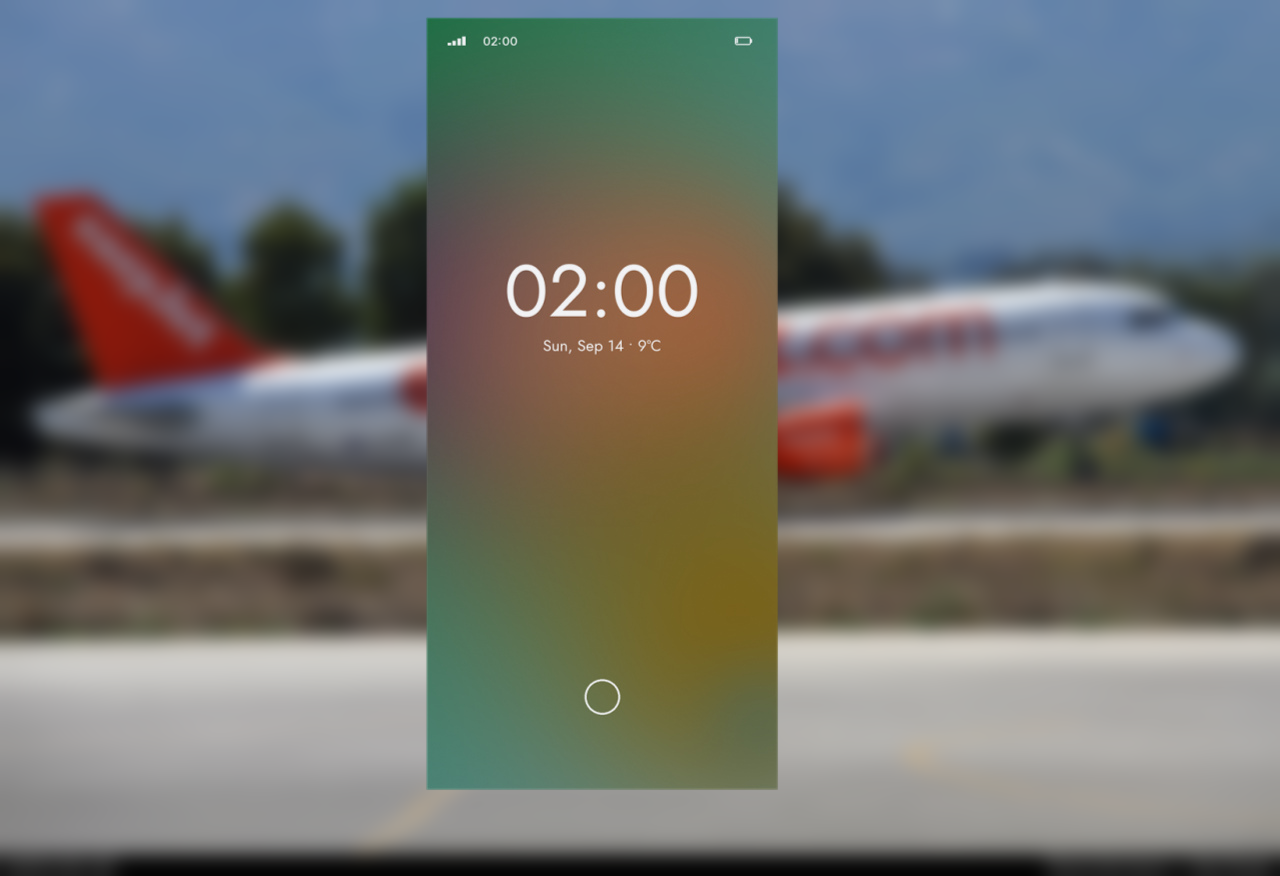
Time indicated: 2:00
